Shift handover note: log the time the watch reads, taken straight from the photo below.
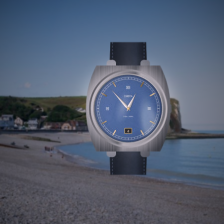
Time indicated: 12:53
